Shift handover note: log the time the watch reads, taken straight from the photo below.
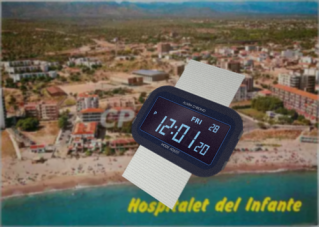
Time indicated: 12:01:20
